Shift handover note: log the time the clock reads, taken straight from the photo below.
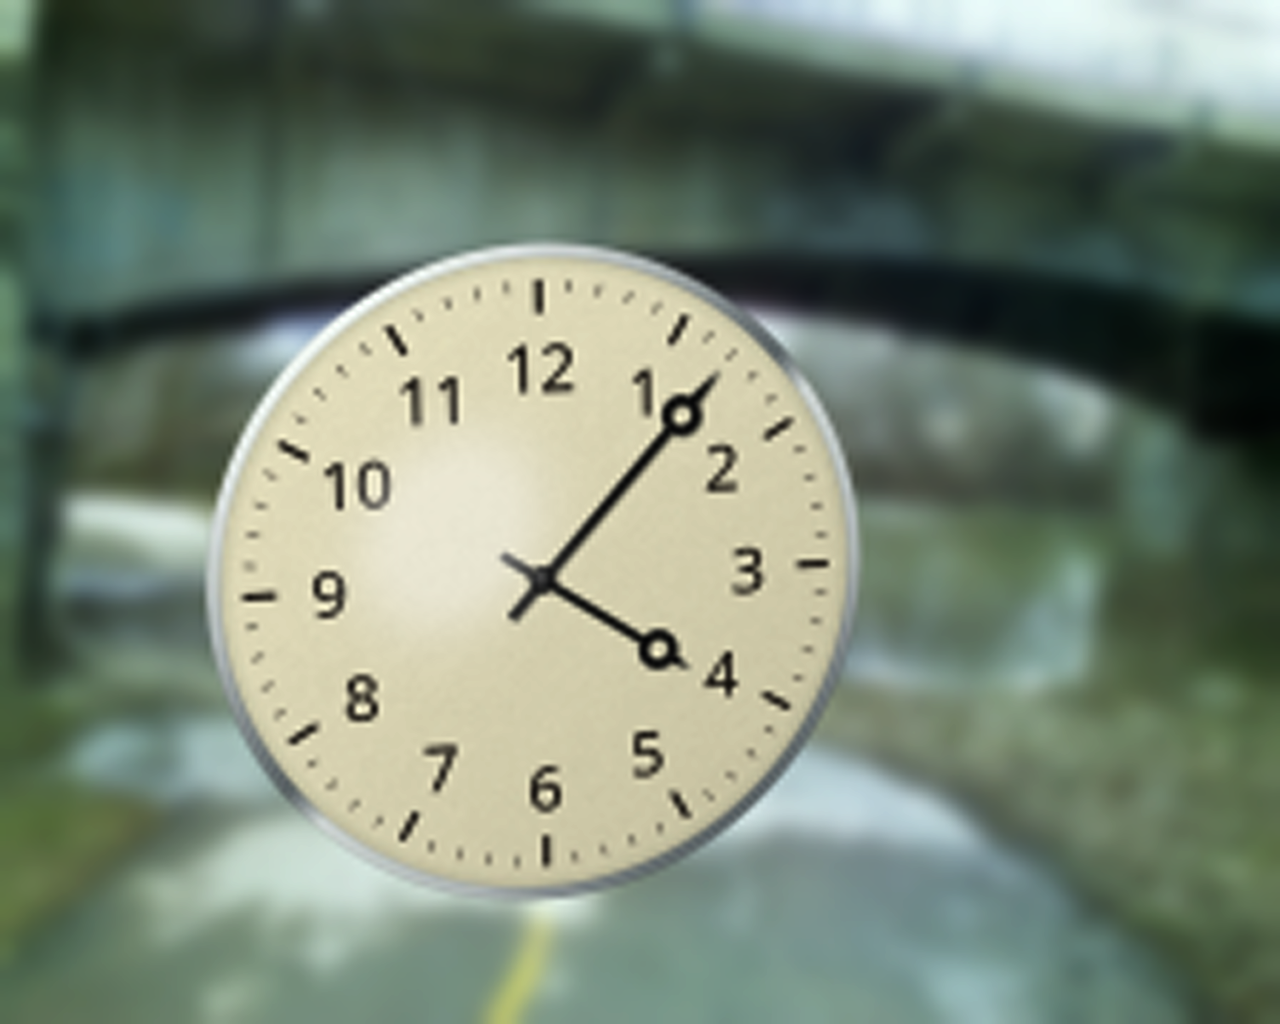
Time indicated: 4:07
